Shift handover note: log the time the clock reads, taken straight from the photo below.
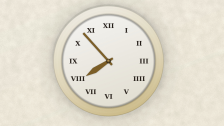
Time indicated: 7:53
